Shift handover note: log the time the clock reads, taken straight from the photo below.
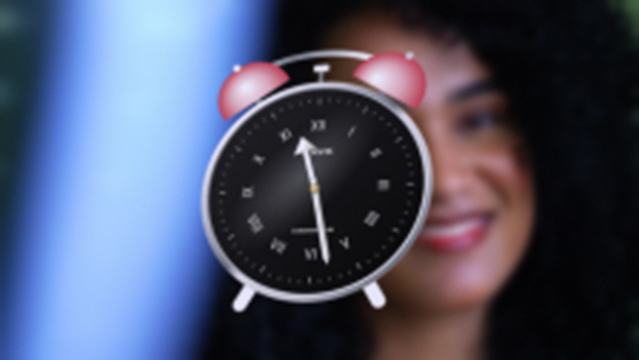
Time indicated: 11:28
